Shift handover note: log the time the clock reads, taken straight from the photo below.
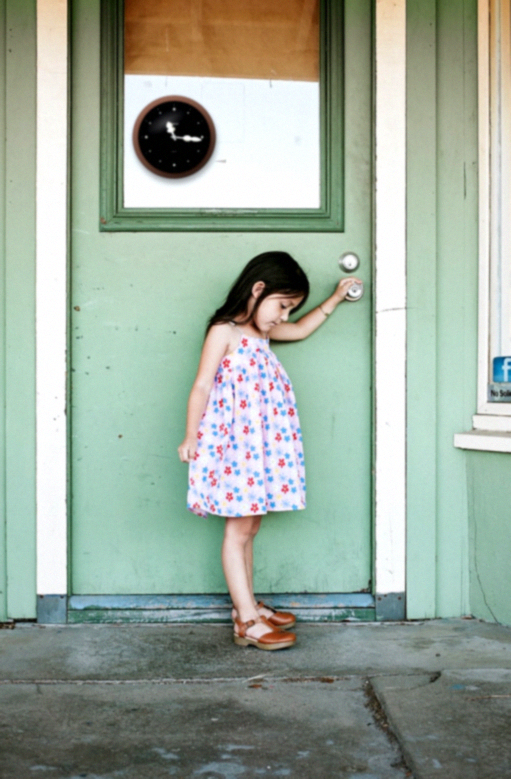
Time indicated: 11:16
